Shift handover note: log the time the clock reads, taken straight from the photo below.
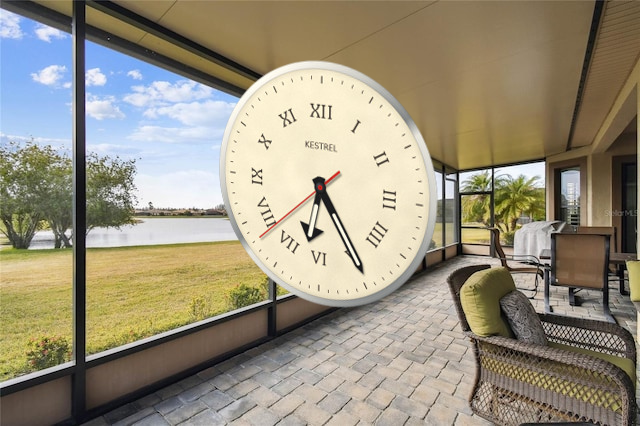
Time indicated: 6:24:38
